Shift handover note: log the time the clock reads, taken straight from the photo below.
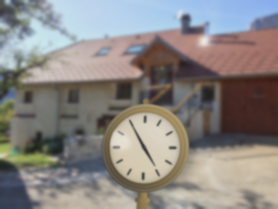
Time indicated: 4:55
